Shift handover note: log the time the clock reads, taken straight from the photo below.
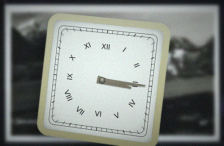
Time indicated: 3:15
